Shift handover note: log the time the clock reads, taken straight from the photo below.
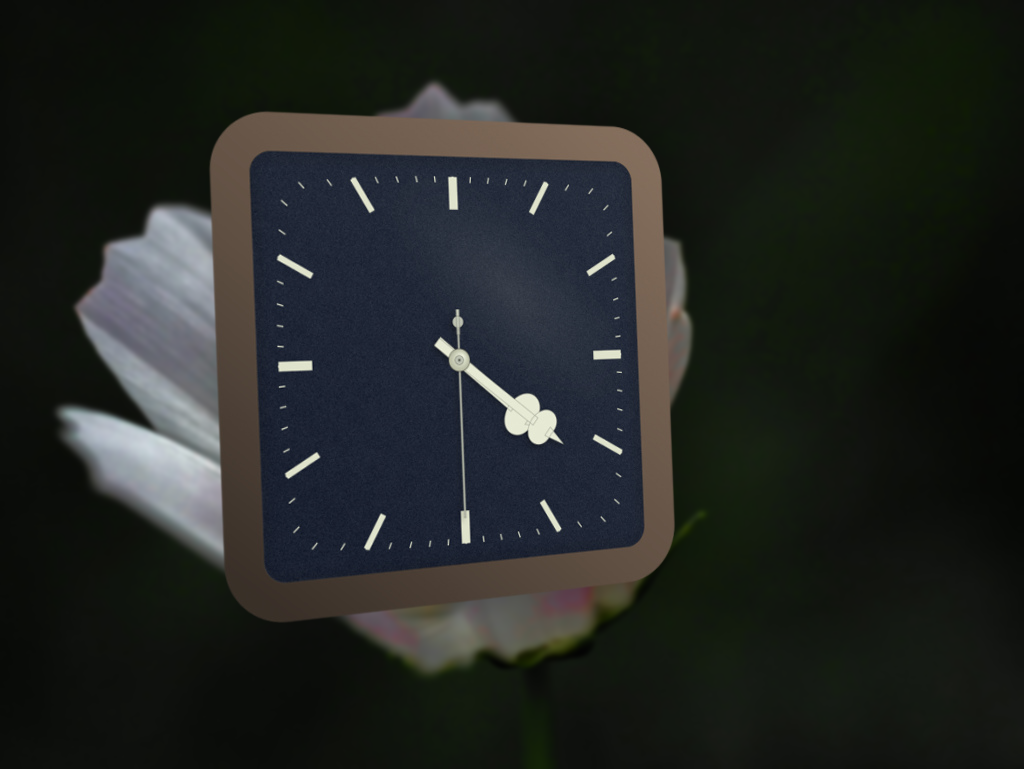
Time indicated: 4:21:30
